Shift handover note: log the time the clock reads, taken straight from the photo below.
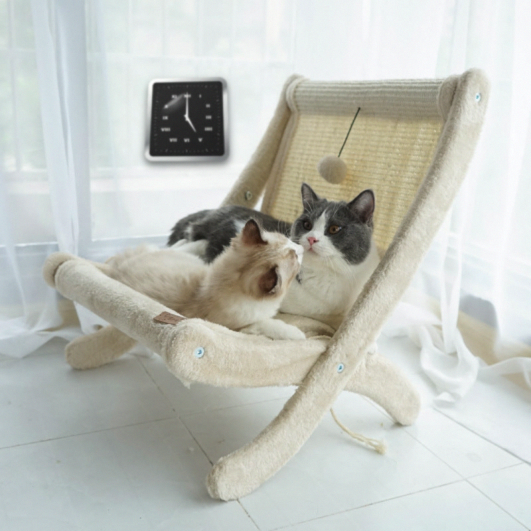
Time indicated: 5:00
